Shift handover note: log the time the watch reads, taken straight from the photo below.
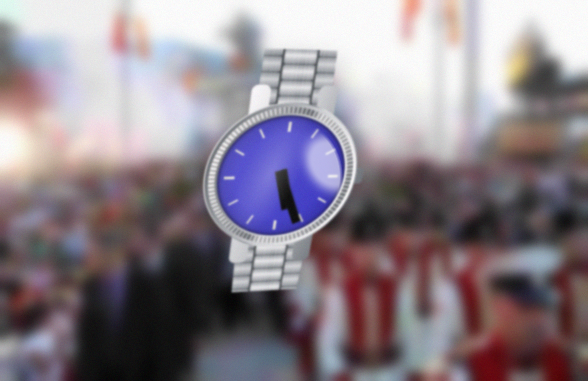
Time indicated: 5:26
